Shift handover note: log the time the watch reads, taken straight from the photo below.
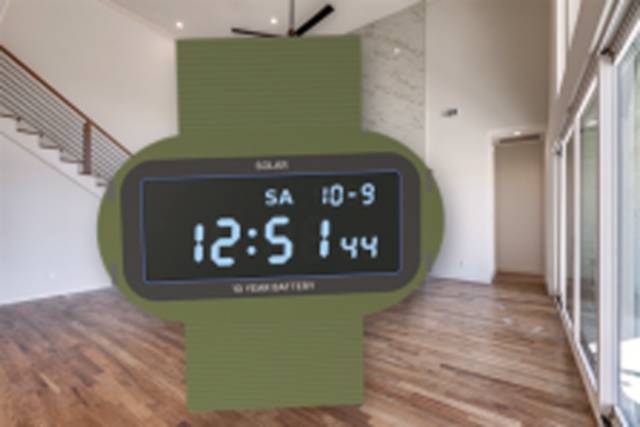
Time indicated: 12:51:44
